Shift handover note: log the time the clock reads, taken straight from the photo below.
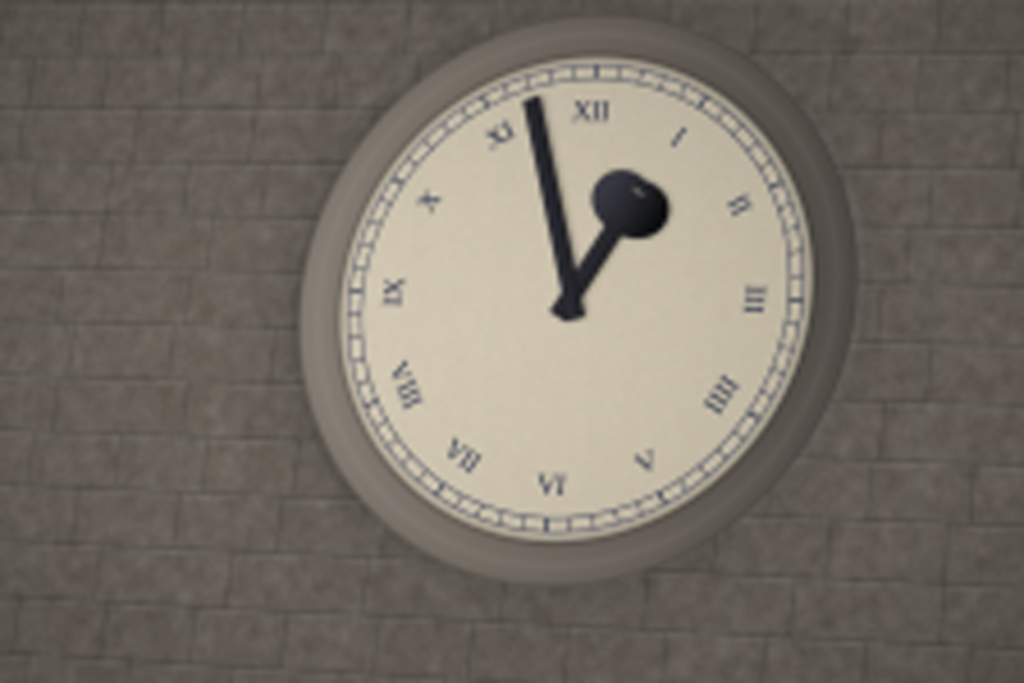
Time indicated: 12:57
